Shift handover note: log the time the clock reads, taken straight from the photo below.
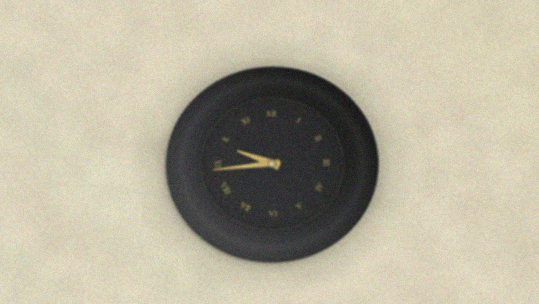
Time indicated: 9:44
